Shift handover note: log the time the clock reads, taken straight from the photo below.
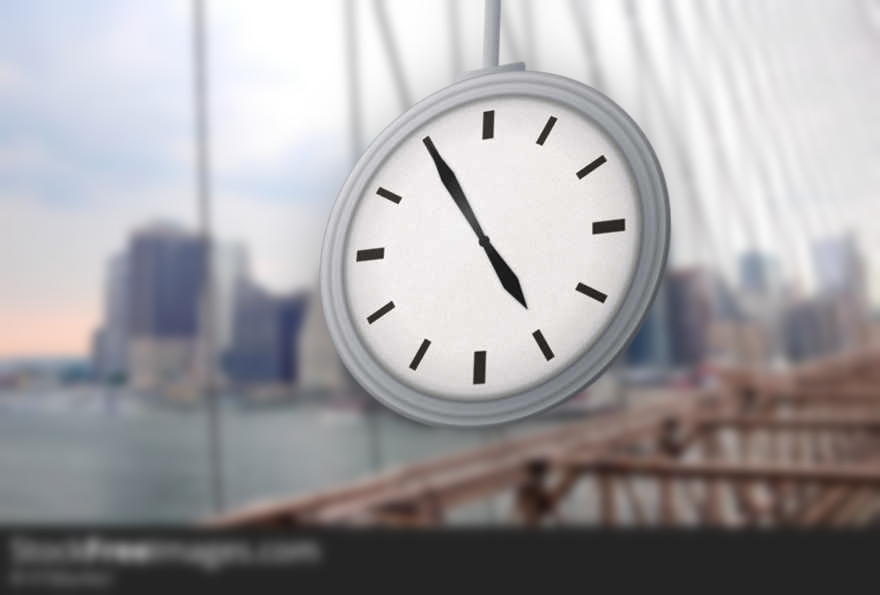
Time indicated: 4:55
